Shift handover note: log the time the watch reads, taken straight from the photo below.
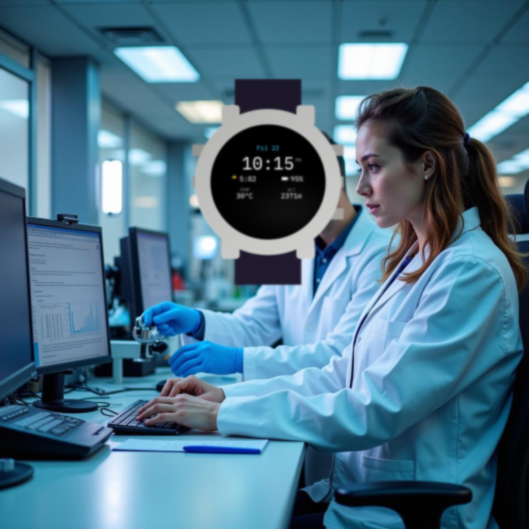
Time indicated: 10:15
